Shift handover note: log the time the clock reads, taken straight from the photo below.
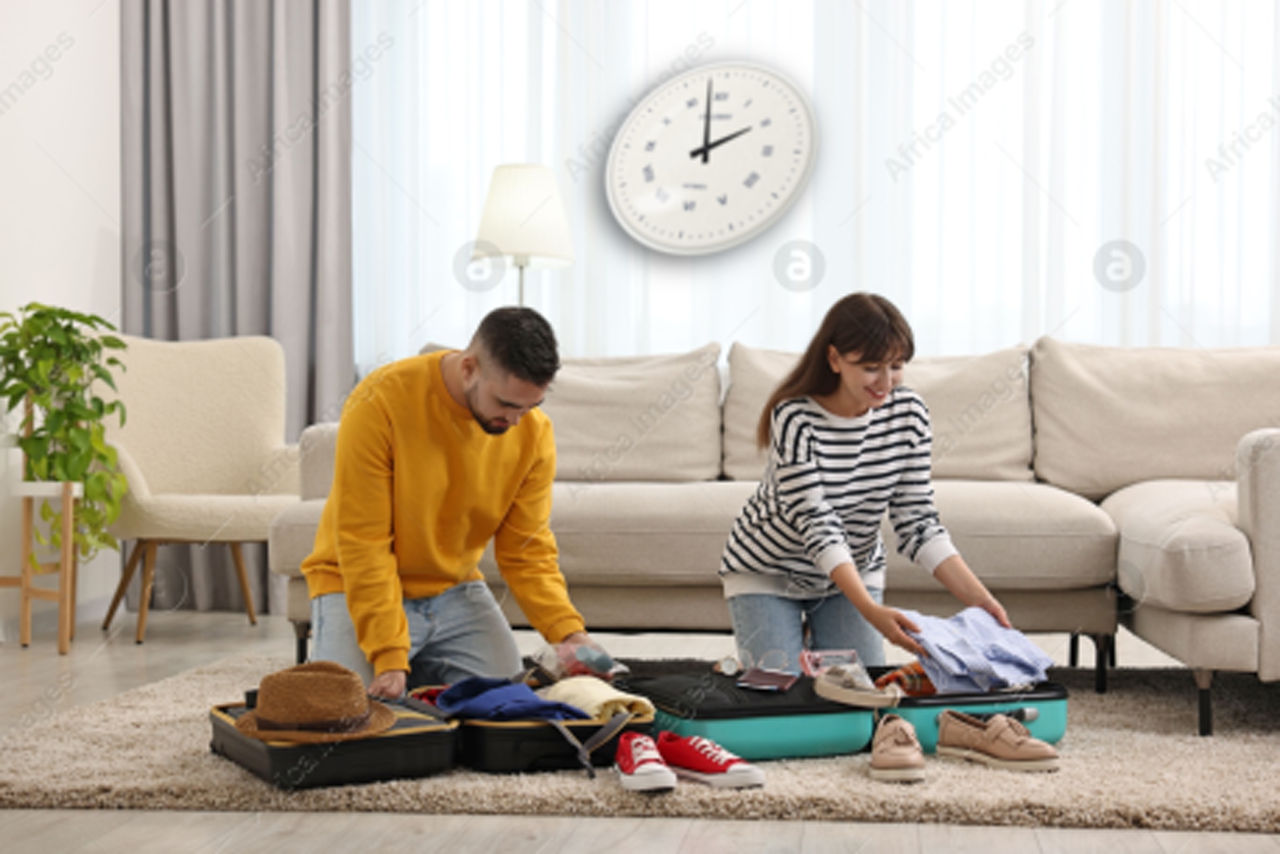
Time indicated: 1:58
